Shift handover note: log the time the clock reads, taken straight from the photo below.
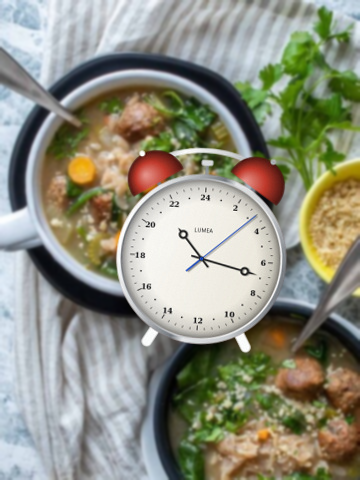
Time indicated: 21:17:08
